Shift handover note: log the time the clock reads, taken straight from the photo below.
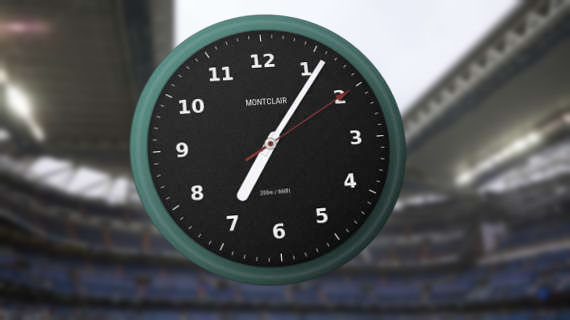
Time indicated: 7:06:10
